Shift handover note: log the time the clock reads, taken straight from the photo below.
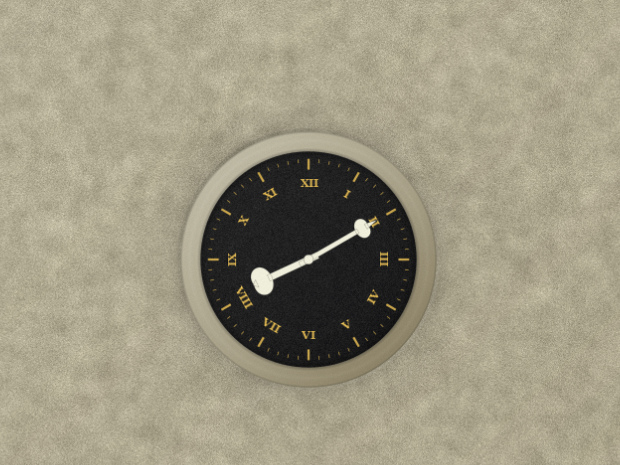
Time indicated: 8:10
